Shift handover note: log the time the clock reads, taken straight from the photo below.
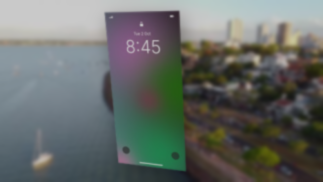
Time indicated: 8:45
